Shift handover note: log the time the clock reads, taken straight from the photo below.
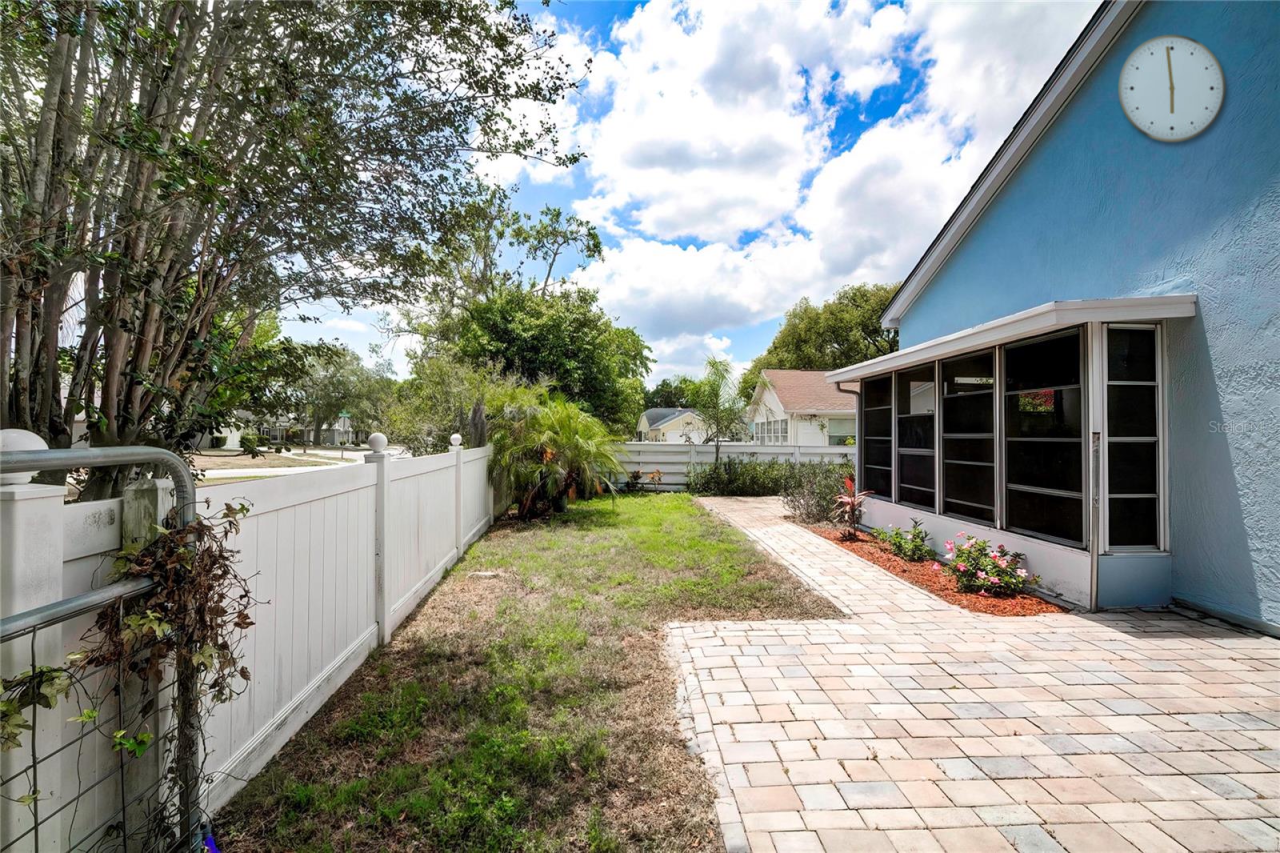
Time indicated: 5:59
